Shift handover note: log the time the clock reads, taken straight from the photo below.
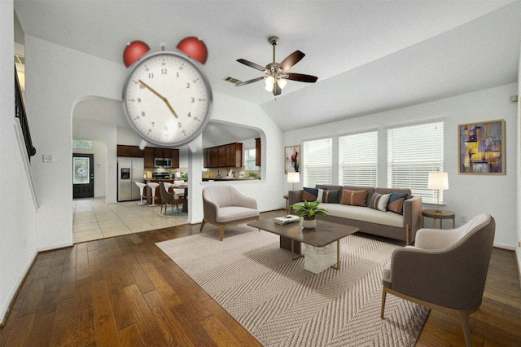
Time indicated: 4:51
